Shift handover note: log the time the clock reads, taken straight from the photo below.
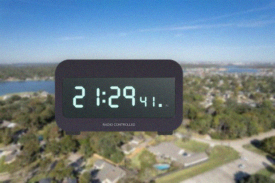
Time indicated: 21:29:41
